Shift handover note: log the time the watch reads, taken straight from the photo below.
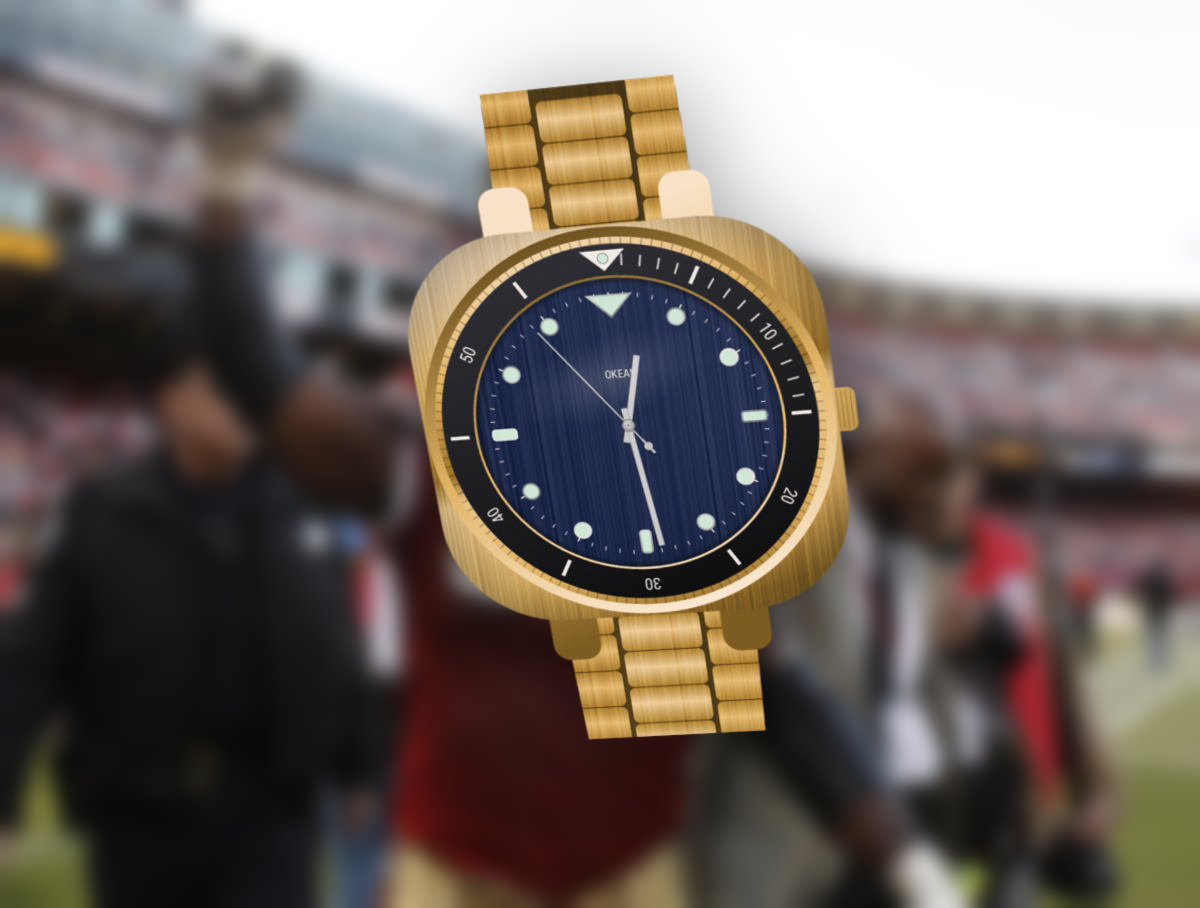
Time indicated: 12:28:54
